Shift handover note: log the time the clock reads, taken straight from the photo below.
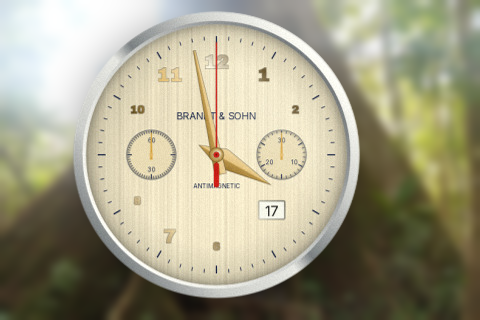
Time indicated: 3:58
